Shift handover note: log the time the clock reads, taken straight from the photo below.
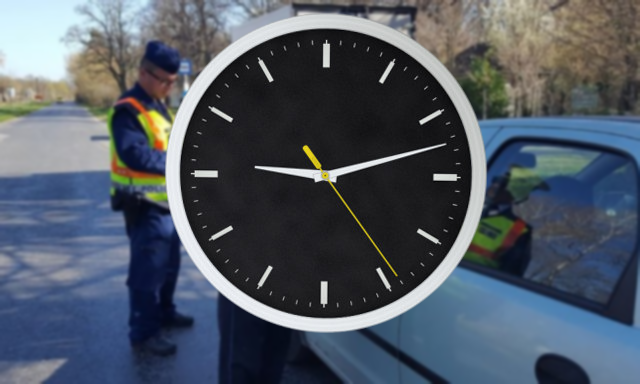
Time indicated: 9:12:24
